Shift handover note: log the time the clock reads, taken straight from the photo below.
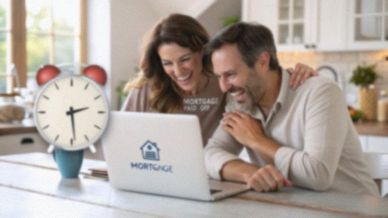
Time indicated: 2:29
